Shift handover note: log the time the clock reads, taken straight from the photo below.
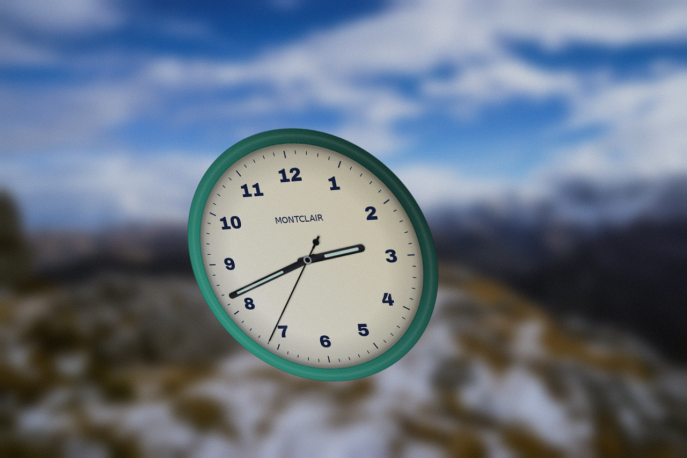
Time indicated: 2:41:36
